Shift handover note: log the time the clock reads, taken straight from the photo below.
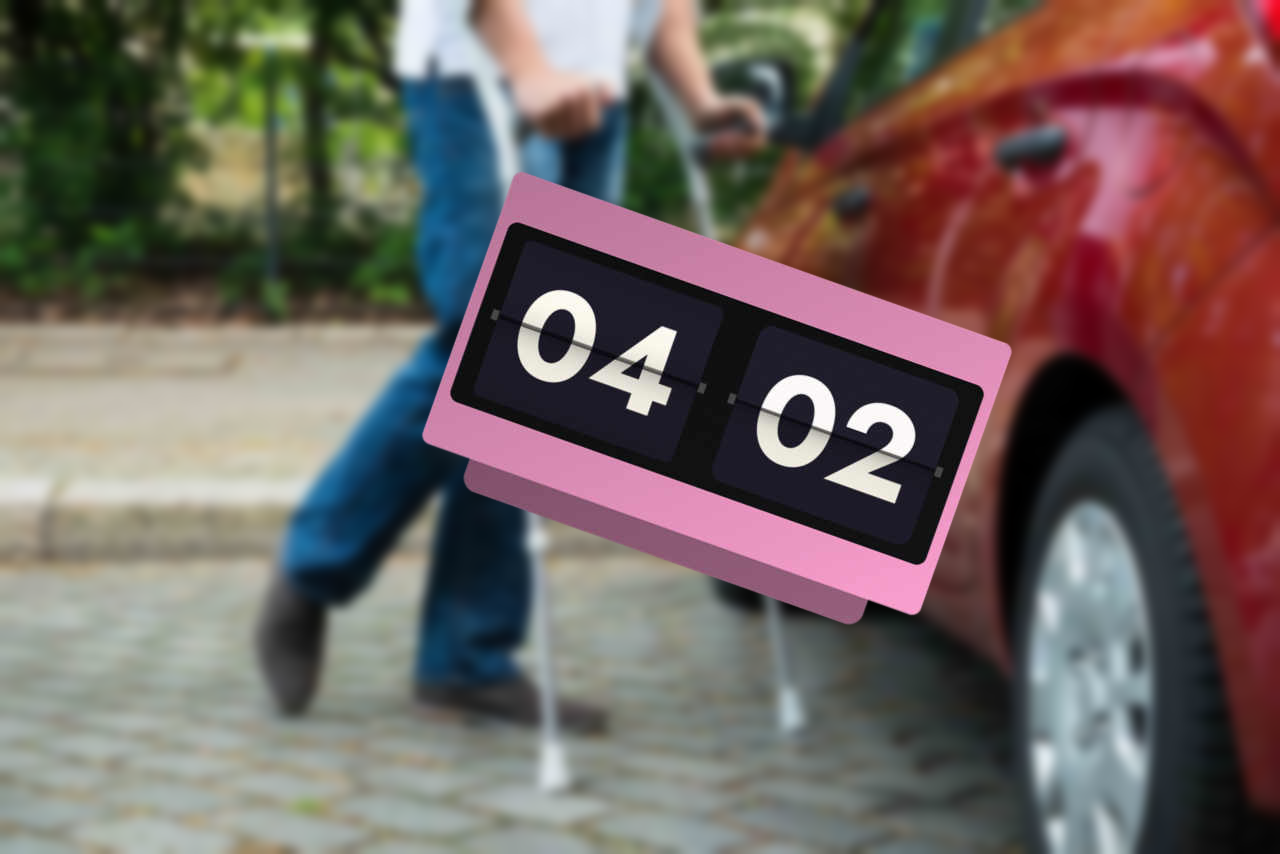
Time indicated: 4:02
